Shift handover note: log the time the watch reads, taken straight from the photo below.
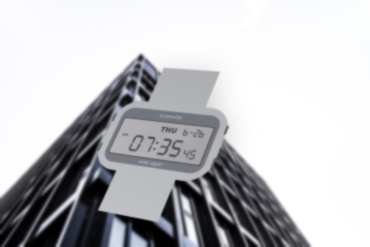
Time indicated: 7:35
